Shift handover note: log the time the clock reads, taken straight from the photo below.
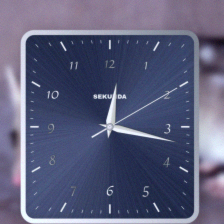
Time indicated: 12:17:10
